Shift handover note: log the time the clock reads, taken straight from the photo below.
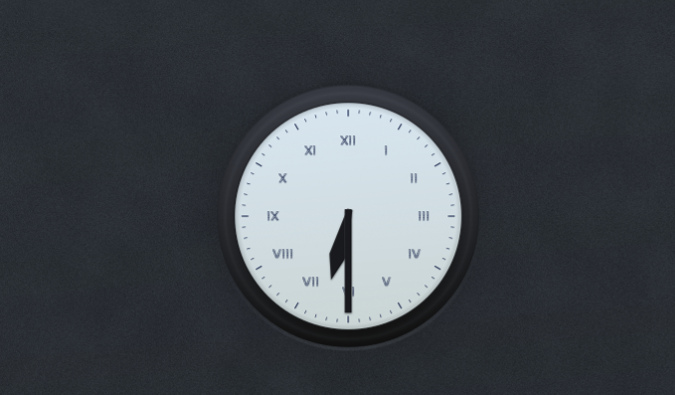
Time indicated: 6:30
